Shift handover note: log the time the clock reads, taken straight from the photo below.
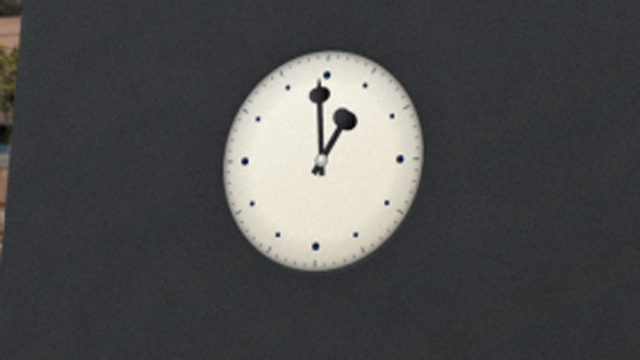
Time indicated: 12:59
